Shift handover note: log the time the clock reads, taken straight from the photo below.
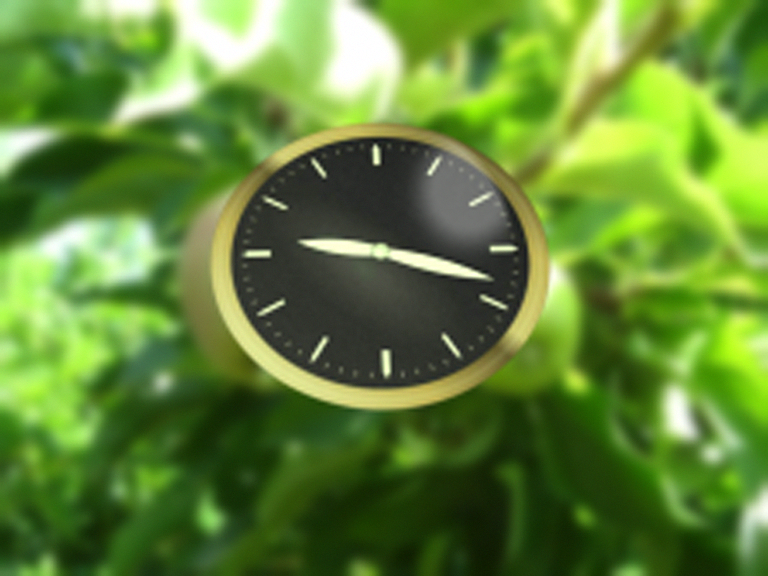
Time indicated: 9:18
